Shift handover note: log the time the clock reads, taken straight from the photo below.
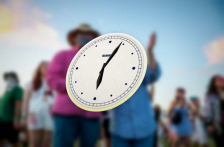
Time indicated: 6:04
